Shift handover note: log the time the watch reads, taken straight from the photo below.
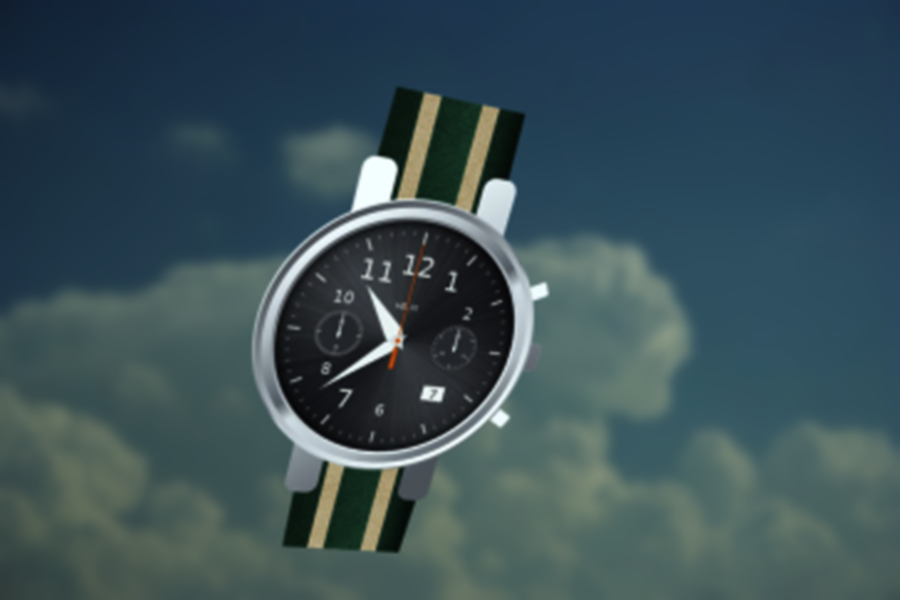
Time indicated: 10:38
